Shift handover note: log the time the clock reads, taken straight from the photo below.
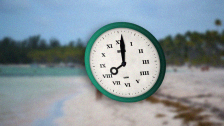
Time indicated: 8:01
